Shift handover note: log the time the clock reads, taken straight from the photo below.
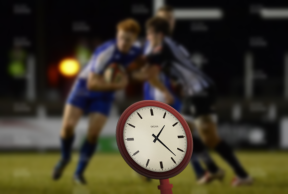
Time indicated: 1:23
